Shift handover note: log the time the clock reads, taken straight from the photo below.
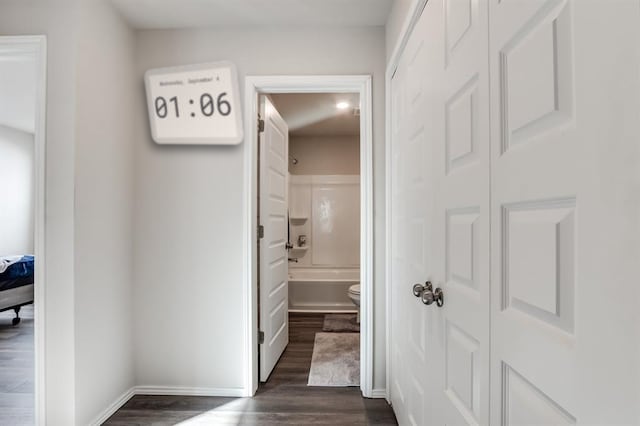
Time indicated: 1:06
